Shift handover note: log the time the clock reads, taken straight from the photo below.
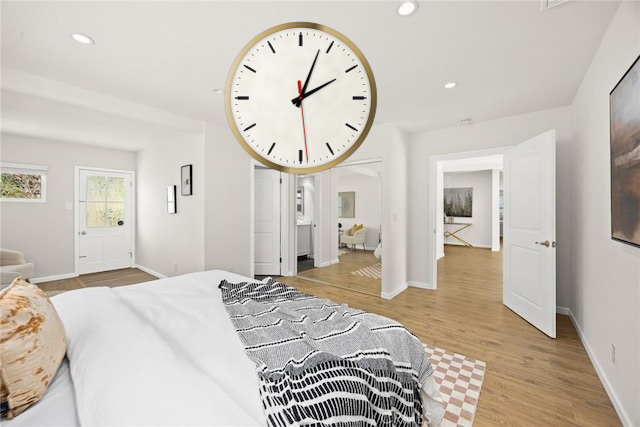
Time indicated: 2:03:29
